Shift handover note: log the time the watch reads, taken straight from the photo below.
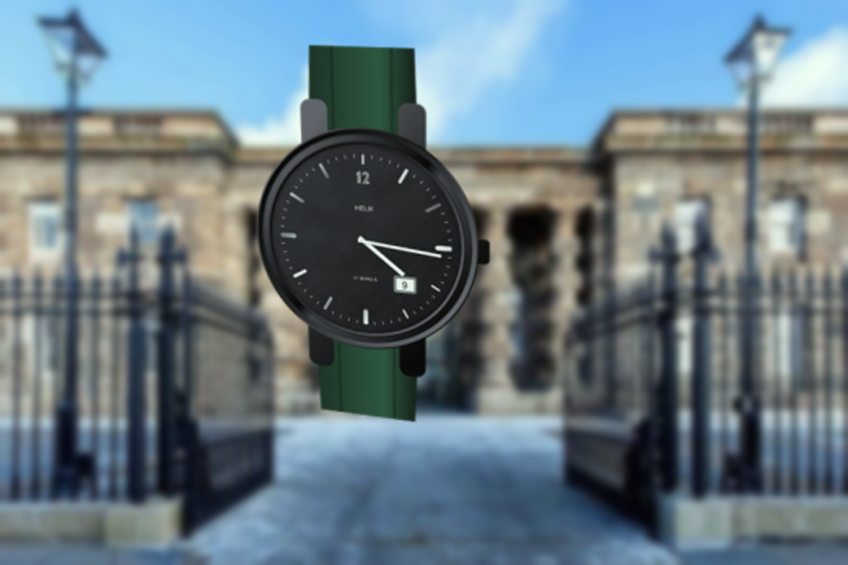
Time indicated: 4:16
